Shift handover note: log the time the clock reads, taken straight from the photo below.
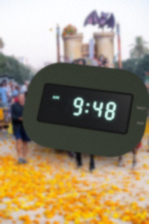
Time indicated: 9:48
